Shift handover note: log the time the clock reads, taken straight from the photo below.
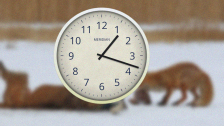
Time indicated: 1:18
